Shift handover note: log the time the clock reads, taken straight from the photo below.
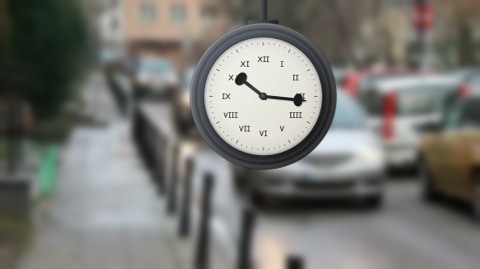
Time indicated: 10:16
